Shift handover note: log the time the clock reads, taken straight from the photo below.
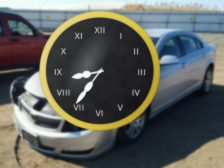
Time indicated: 8:36
